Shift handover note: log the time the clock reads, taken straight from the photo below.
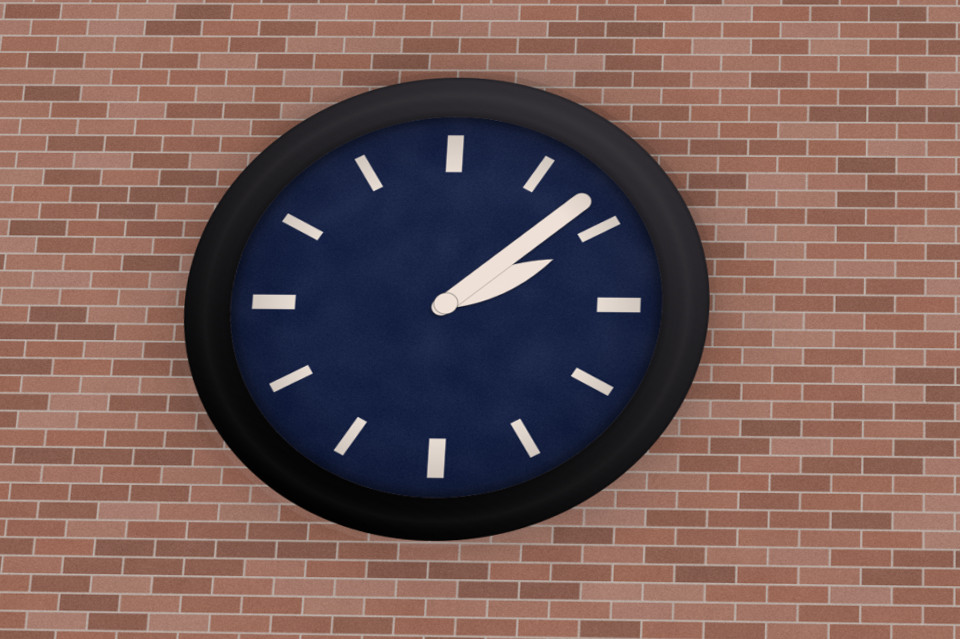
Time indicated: 2:08
